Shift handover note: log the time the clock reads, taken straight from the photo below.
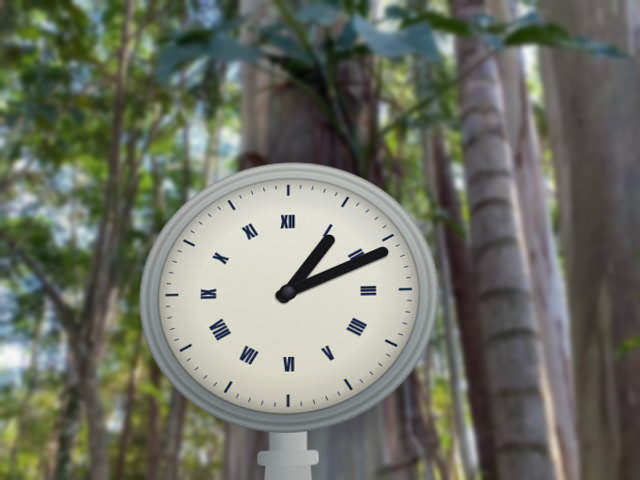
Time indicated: 1:11
